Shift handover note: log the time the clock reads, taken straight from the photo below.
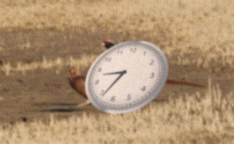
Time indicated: 8:34
